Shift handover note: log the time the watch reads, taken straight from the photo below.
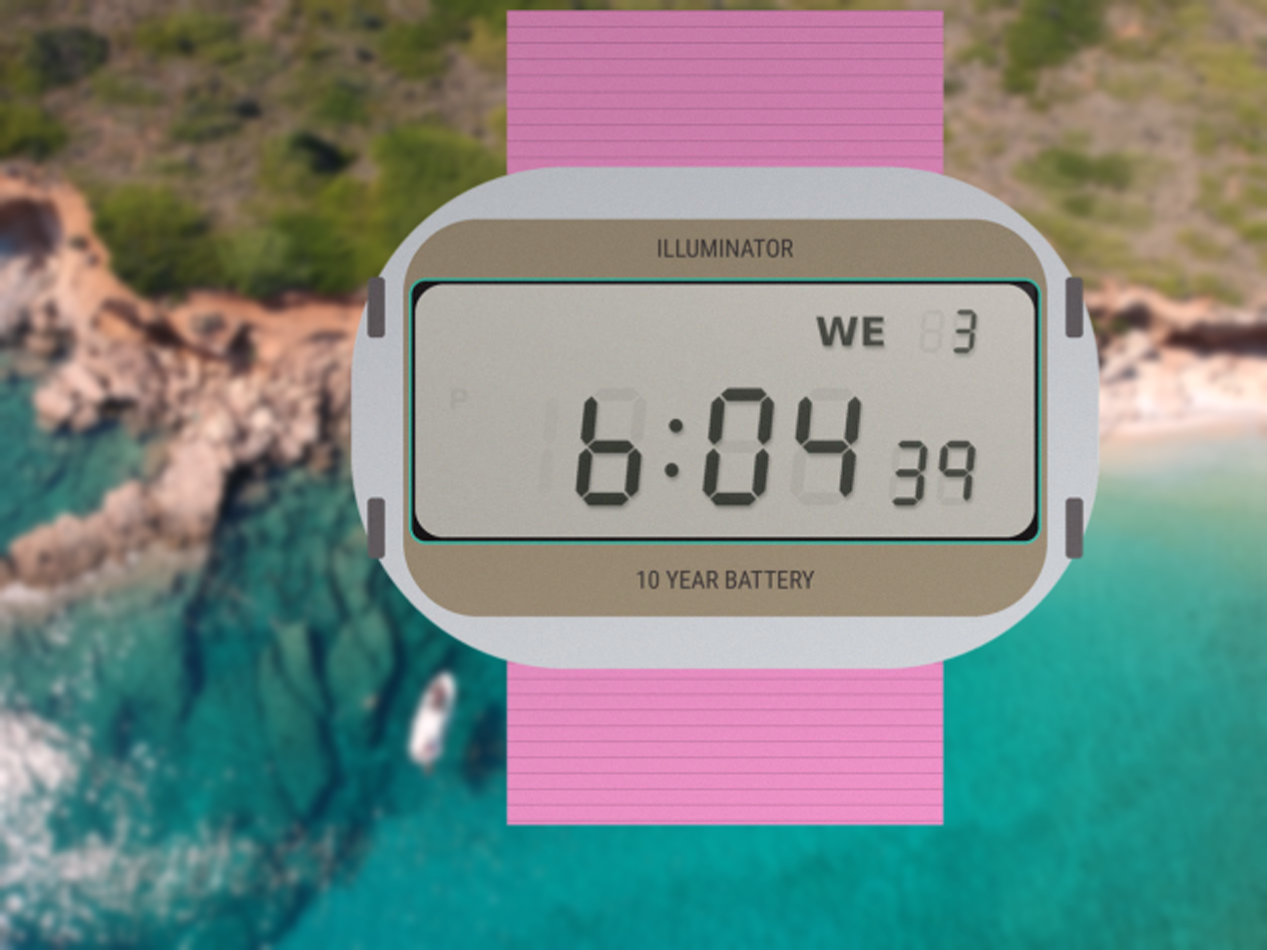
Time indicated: 6:04:39
